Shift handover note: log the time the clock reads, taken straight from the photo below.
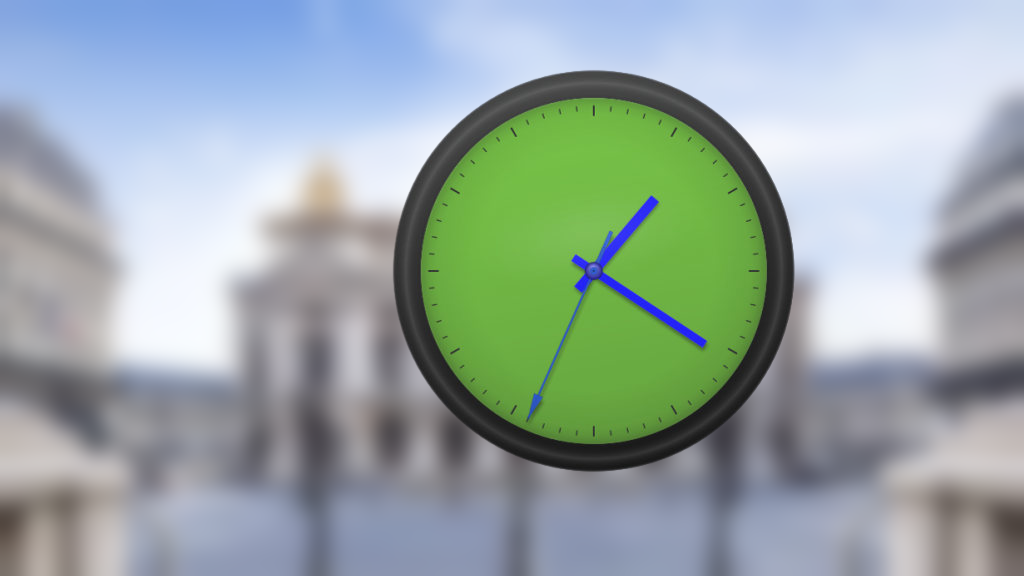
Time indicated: 1:20:34
